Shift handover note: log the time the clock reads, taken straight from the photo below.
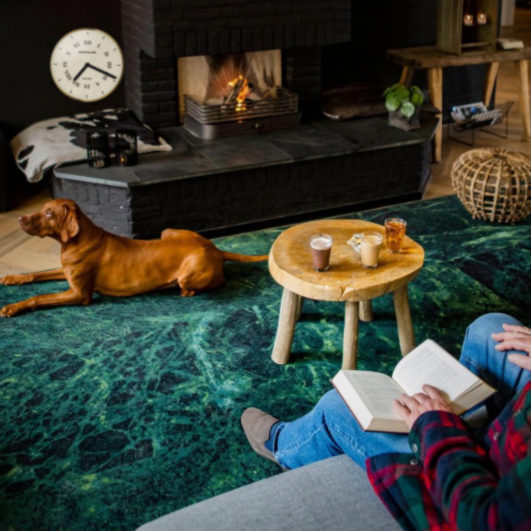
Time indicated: 7:19
